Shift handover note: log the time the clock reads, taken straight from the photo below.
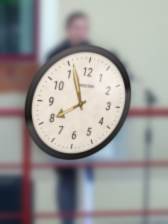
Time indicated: 7:56
